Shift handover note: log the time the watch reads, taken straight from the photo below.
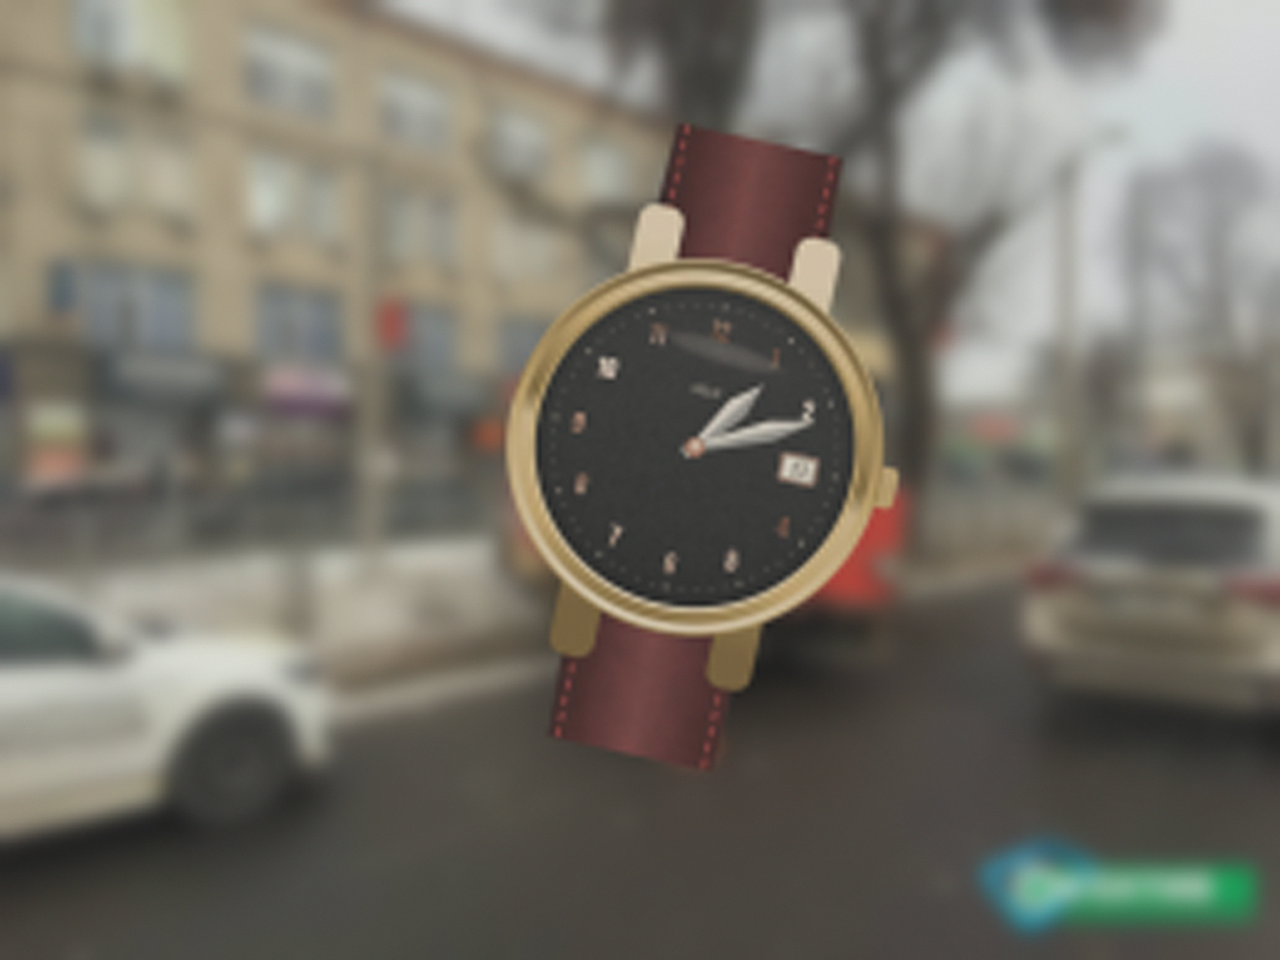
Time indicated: 1:11
